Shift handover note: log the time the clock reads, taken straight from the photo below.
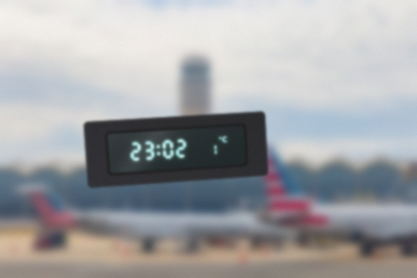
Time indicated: 23:02
